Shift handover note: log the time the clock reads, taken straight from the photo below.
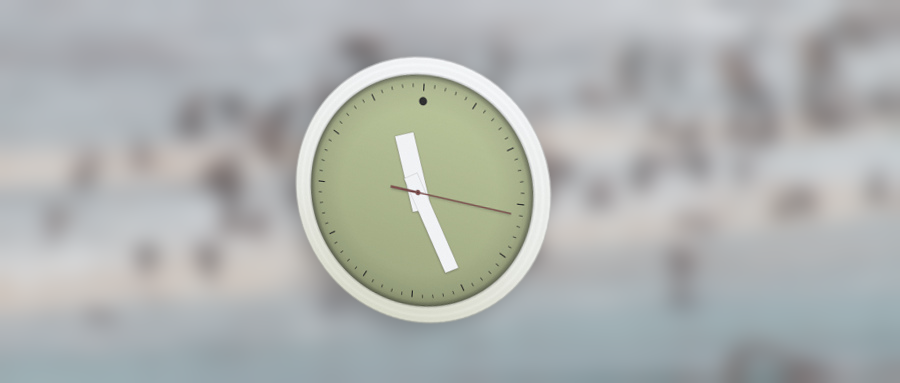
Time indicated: 11:25:16
